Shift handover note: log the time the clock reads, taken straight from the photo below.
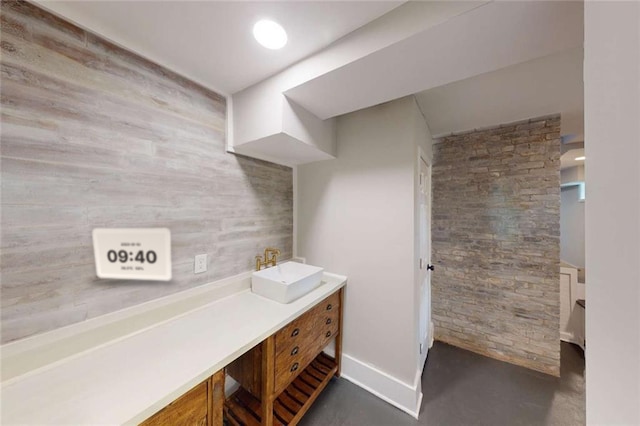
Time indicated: 9:40
